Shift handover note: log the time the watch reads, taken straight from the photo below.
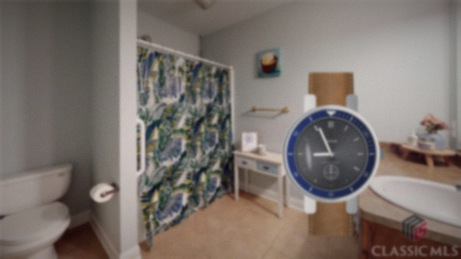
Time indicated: 8:56
